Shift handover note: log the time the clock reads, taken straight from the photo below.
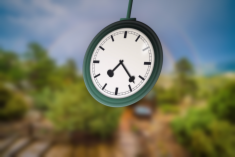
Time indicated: 7:23
